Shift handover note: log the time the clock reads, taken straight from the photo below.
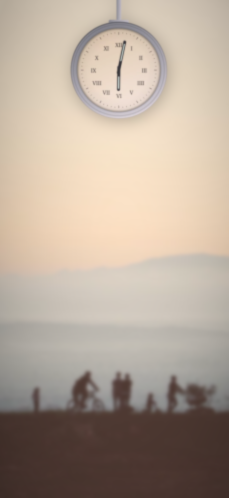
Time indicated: 6:02
